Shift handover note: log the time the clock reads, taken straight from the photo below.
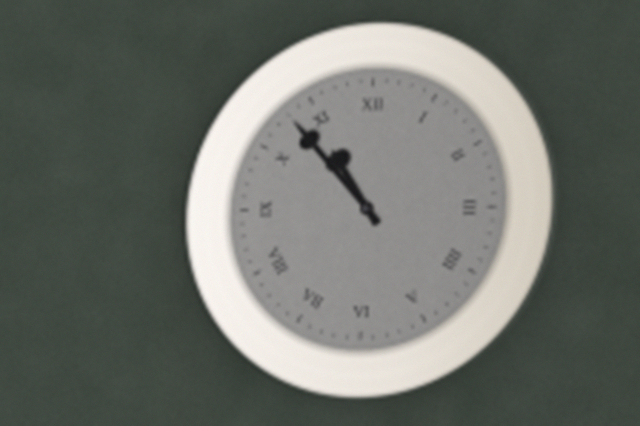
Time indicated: 10:53
